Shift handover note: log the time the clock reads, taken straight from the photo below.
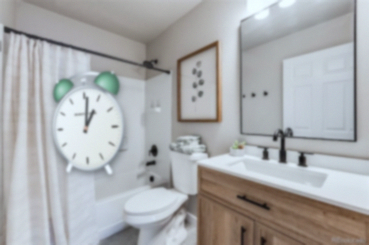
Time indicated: 1:01
